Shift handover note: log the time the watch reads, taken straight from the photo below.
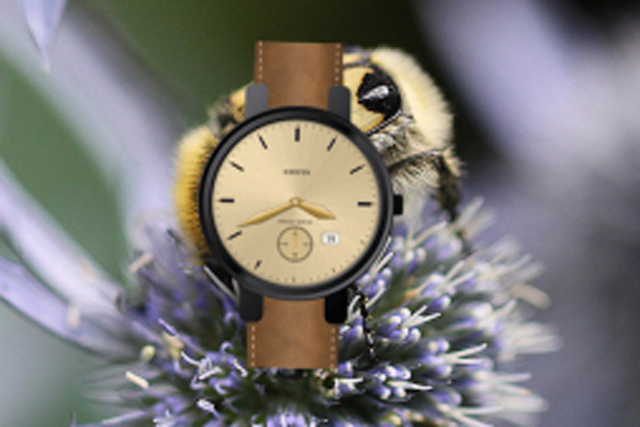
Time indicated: 3:41
